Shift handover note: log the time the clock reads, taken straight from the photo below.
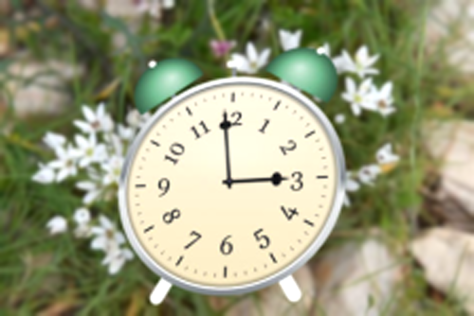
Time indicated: 2:59
